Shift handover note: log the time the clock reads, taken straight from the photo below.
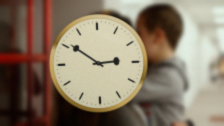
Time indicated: 2:51
